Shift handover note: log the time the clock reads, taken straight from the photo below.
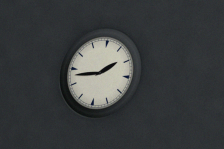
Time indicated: 1:43
